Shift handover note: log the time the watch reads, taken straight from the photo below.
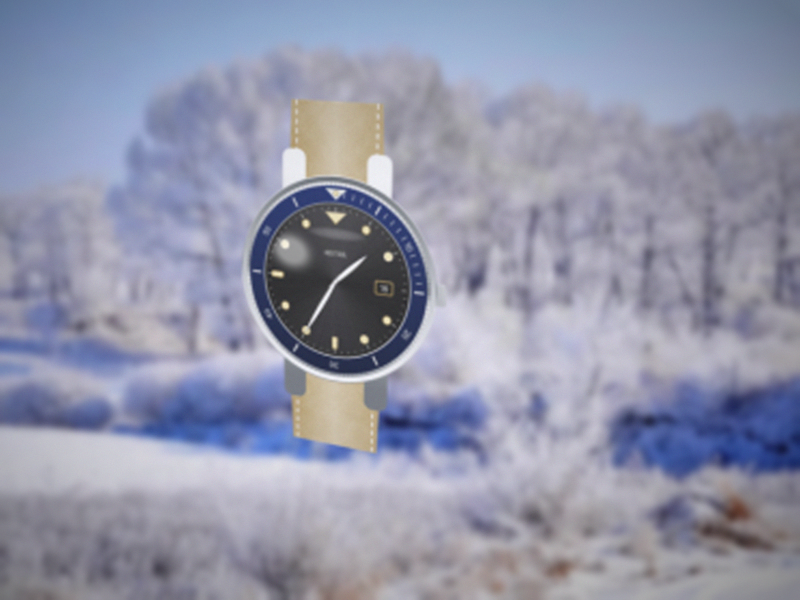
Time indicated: 1:35
